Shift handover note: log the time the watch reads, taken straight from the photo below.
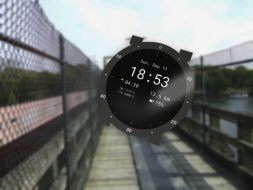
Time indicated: 18:53
